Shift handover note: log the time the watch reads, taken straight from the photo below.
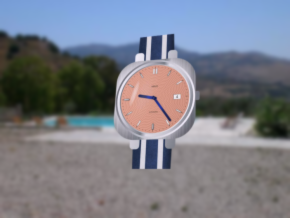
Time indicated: 9:24
